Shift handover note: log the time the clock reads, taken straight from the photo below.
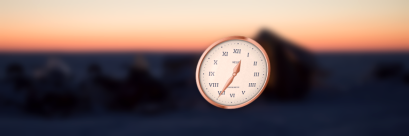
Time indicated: 12:35
